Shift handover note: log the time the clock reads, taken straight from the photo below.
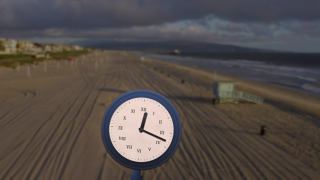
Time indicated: 12:18
